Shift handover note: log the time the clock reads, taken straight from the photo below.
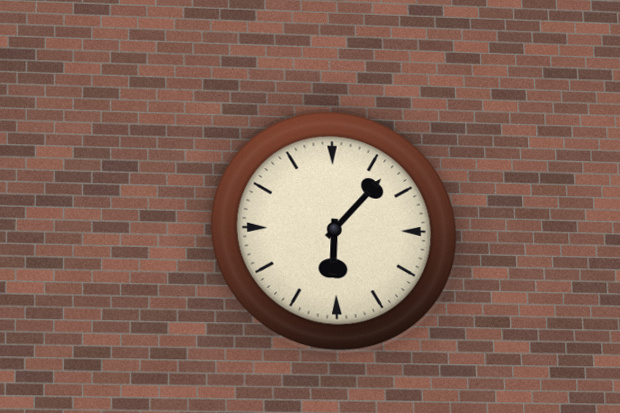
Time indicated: 6:07
